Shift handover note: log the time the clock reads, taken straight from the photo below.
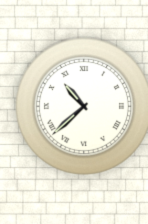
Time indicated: 10:38
